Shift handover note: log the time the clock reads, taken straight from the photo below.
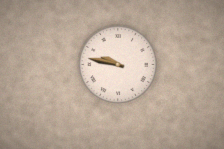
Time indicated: 9:47
